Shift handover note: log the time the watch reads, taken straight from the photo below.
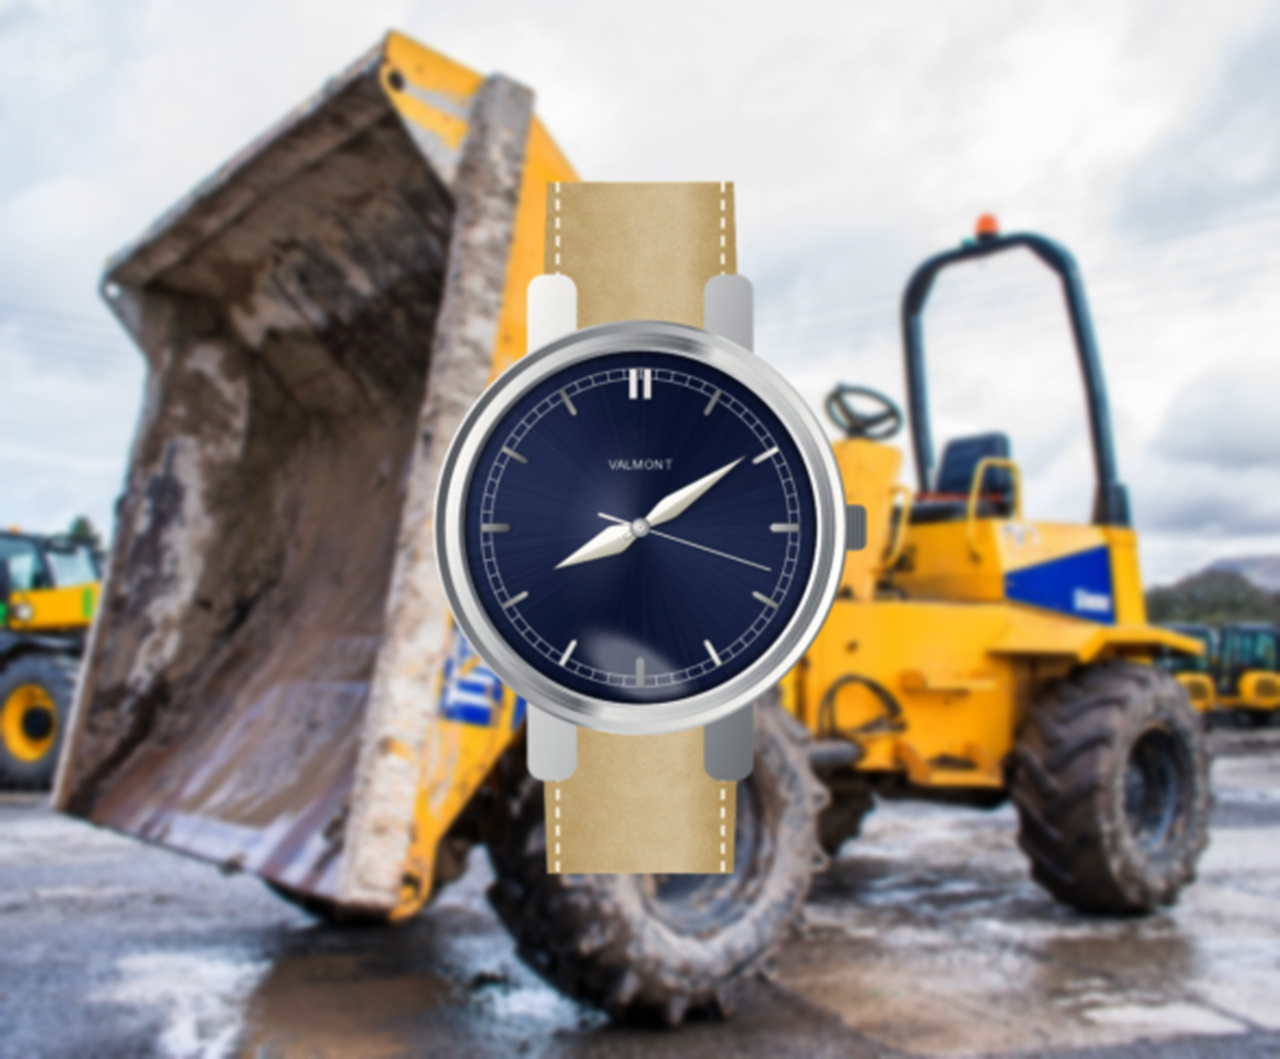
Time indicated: 8:09:18
